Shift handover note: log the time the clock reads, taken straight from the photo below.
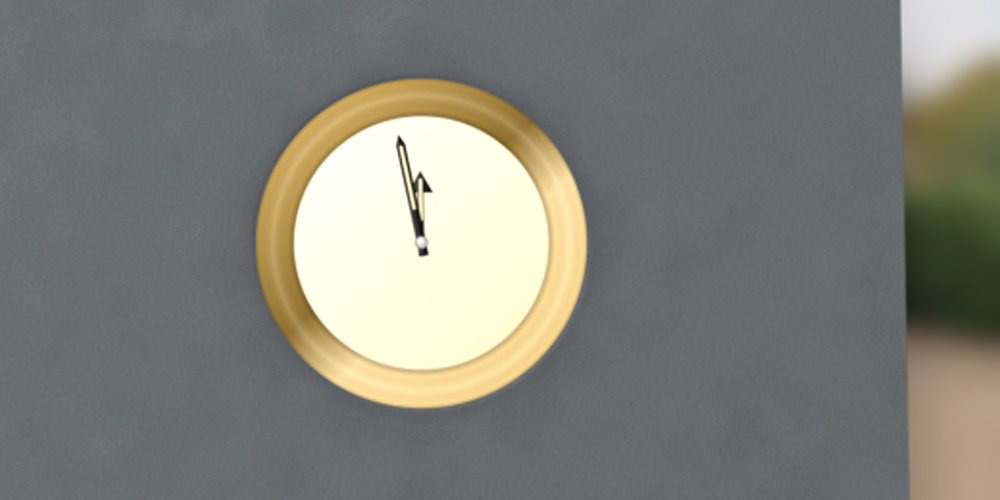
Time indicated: 11:58
